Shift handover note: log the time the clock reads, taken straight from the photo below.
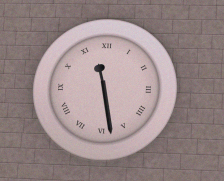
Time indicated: 11:28
